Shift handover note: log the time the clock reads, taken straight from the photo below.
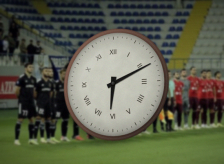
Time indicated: 6:11
